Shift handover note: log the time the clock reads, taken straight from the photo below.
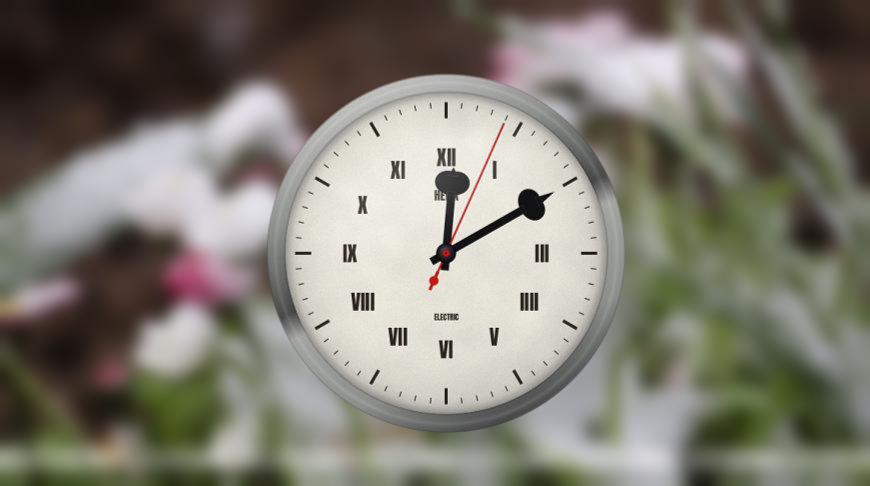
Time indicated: 12:10:04
